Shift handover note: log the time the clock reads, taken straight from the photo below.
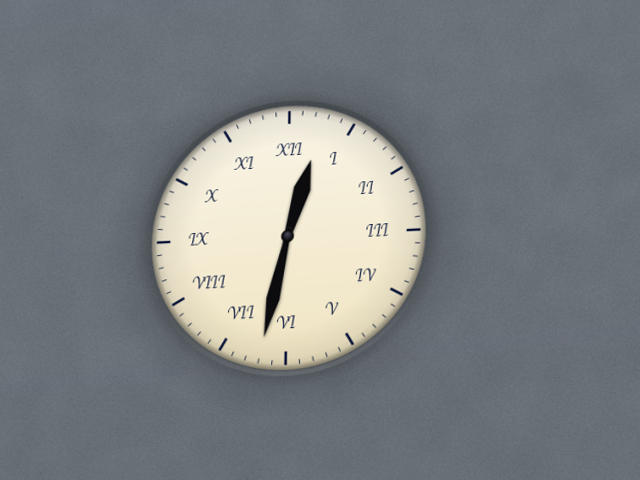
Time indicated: 12:32
